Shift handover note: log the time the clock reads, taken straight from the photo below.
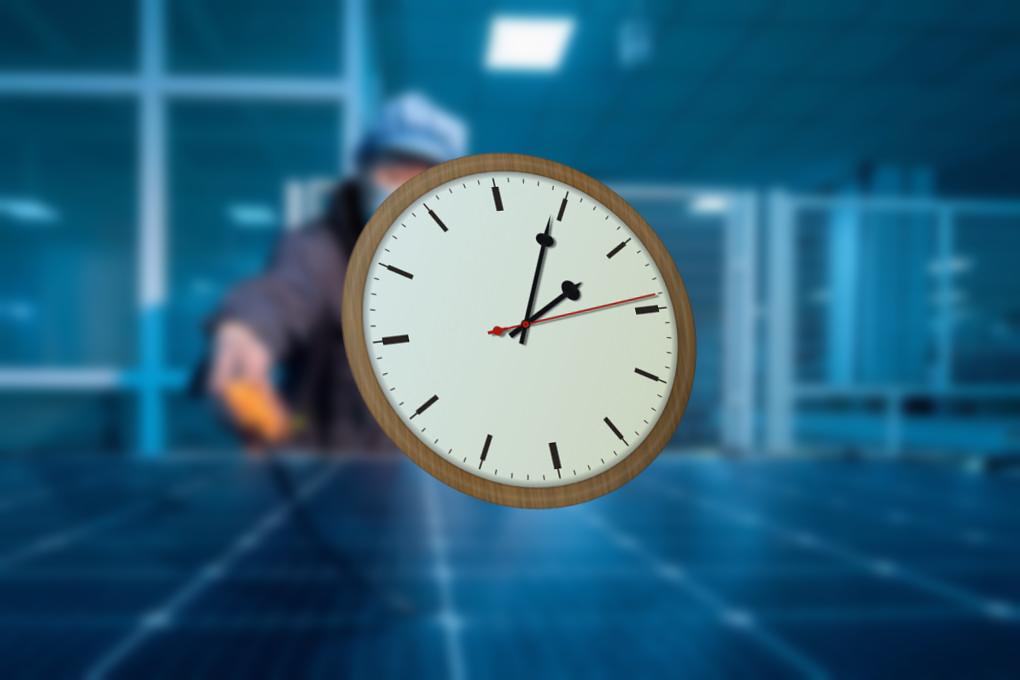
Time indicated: 2:04:14
